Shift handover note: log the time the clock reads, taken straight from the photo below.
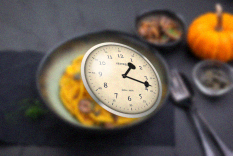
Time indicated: 1:18
